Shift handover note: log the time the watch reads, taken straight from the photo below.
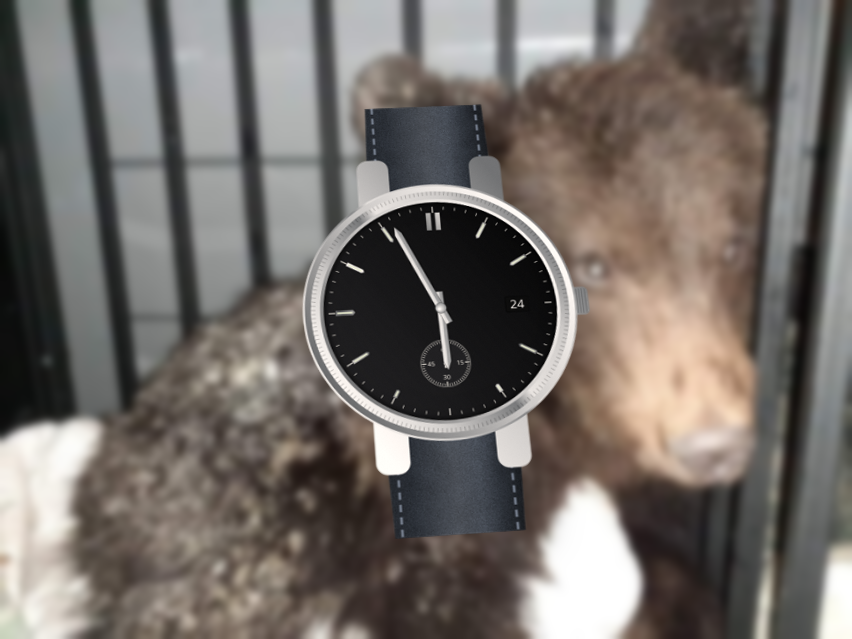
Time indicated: 5:56
